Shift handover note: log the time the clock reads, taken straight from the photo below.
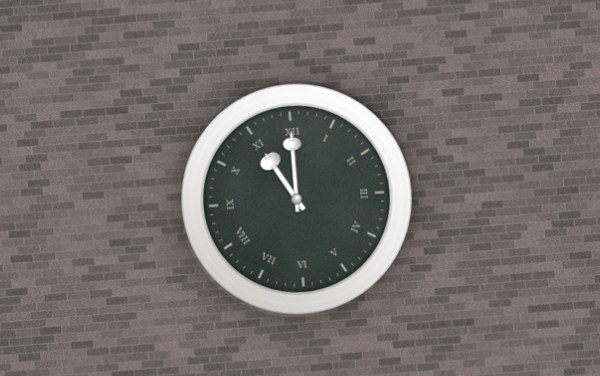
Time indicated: 11:00
